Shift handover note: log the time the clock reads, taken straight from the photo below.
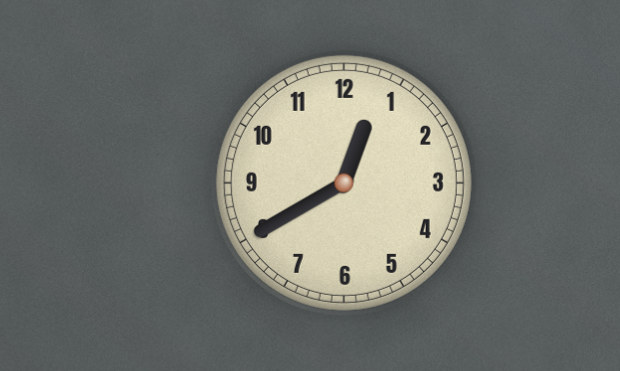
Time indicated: 12:40
